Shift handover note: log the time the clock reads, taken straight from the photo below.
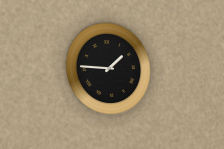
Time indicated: 1:46
